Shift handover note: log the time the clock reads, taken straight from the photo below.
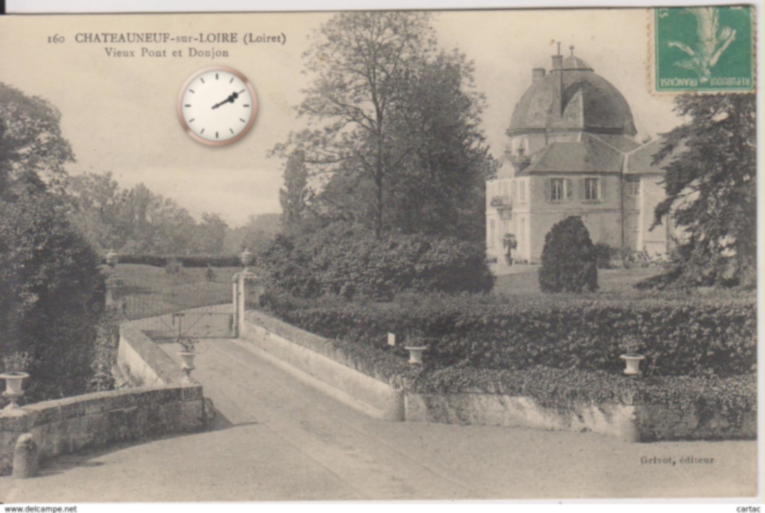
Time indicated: 2:10
